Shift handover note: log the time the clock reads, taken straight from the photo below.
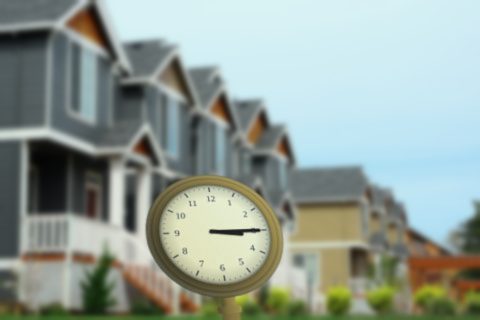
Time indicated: 3:15
